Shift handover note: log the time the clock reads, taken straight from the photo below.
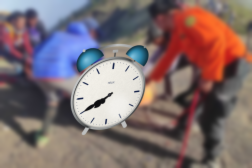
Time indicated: 7:40
